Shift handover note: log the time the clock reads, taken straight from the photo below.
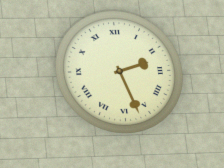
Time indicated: 2:27
